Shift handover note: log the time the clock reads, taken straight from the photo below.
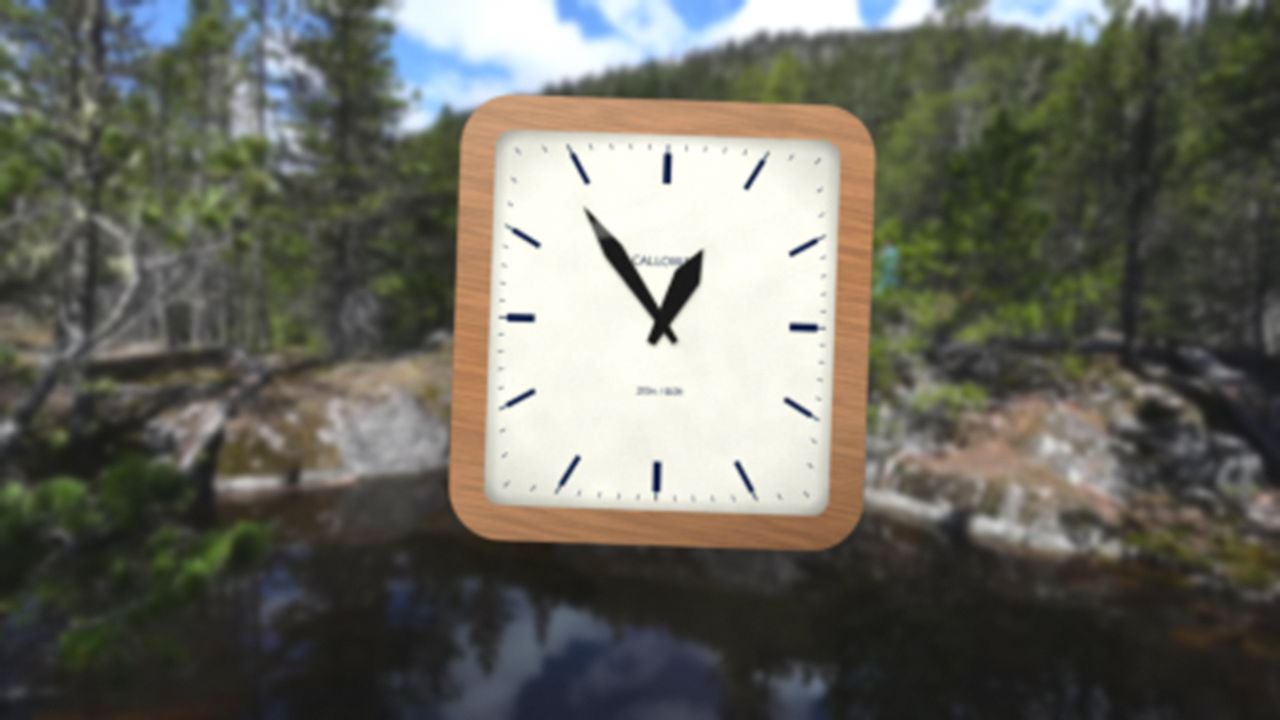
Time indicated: 12:54
